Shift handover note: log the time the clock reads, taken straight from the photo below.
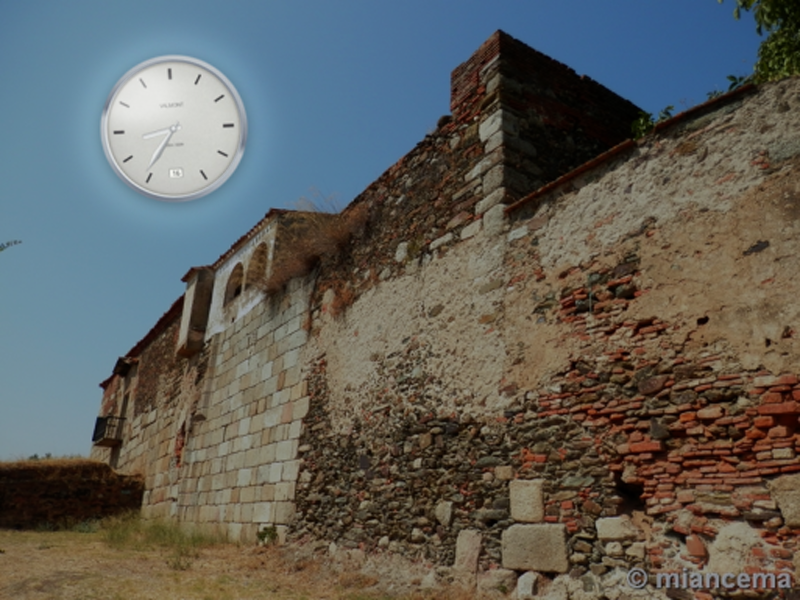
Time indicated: 8:36
